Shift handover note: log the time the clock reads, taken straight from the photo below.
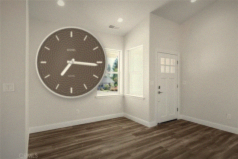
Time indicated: 7:16
